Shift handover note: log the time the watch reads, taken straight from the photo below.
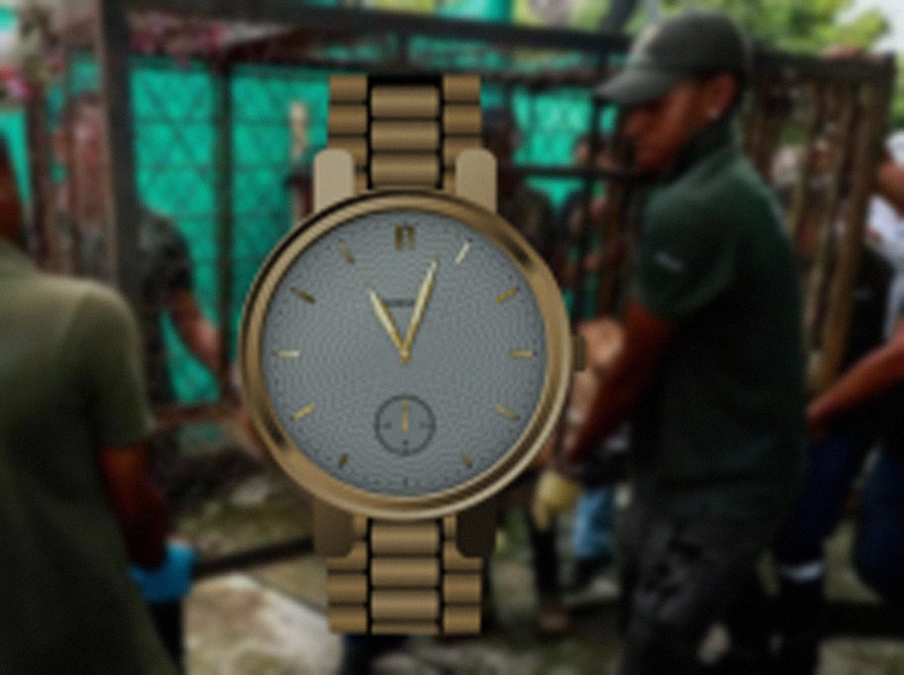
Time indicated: 11:03
